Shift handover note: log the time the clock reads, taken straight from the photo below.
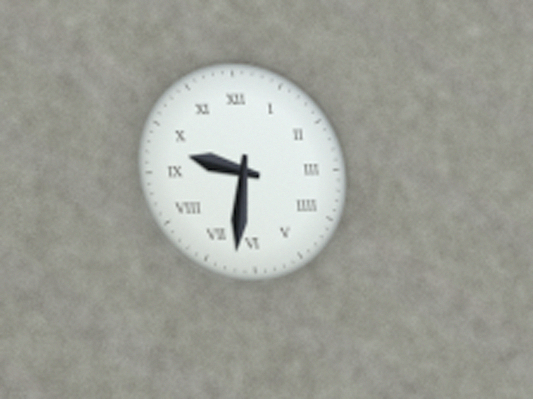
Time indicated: 9:32
